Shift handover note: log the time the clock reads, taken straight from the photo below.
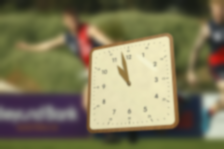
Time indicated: 10:58
